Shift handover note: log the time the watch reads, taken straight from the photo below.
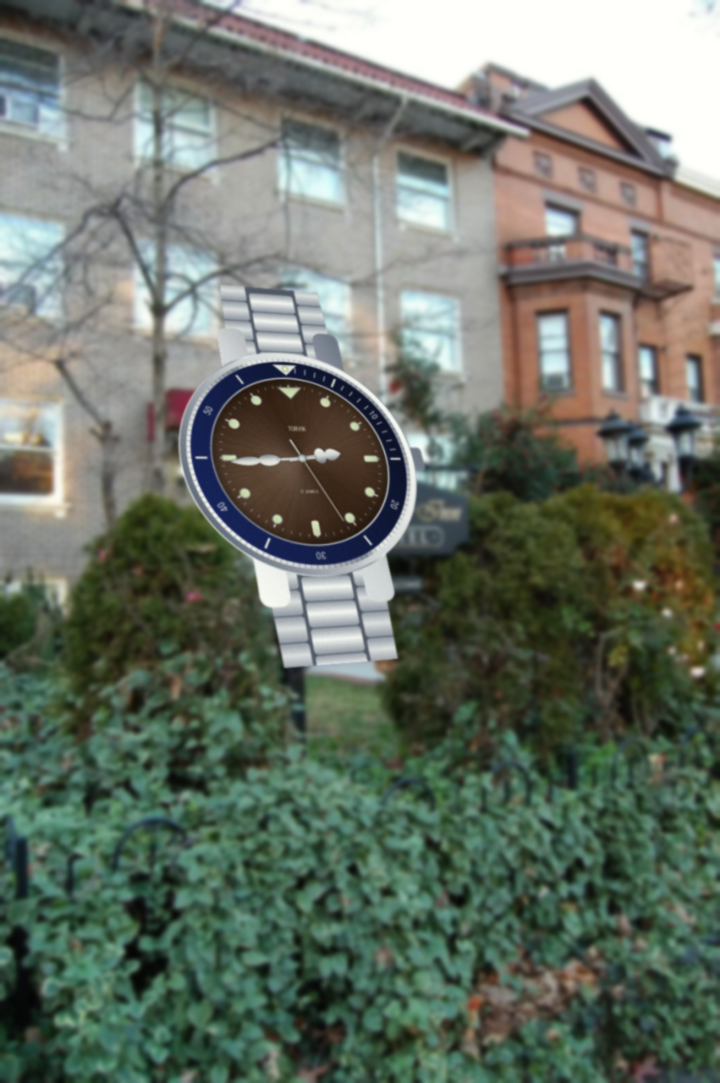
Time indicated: 2:44:26
